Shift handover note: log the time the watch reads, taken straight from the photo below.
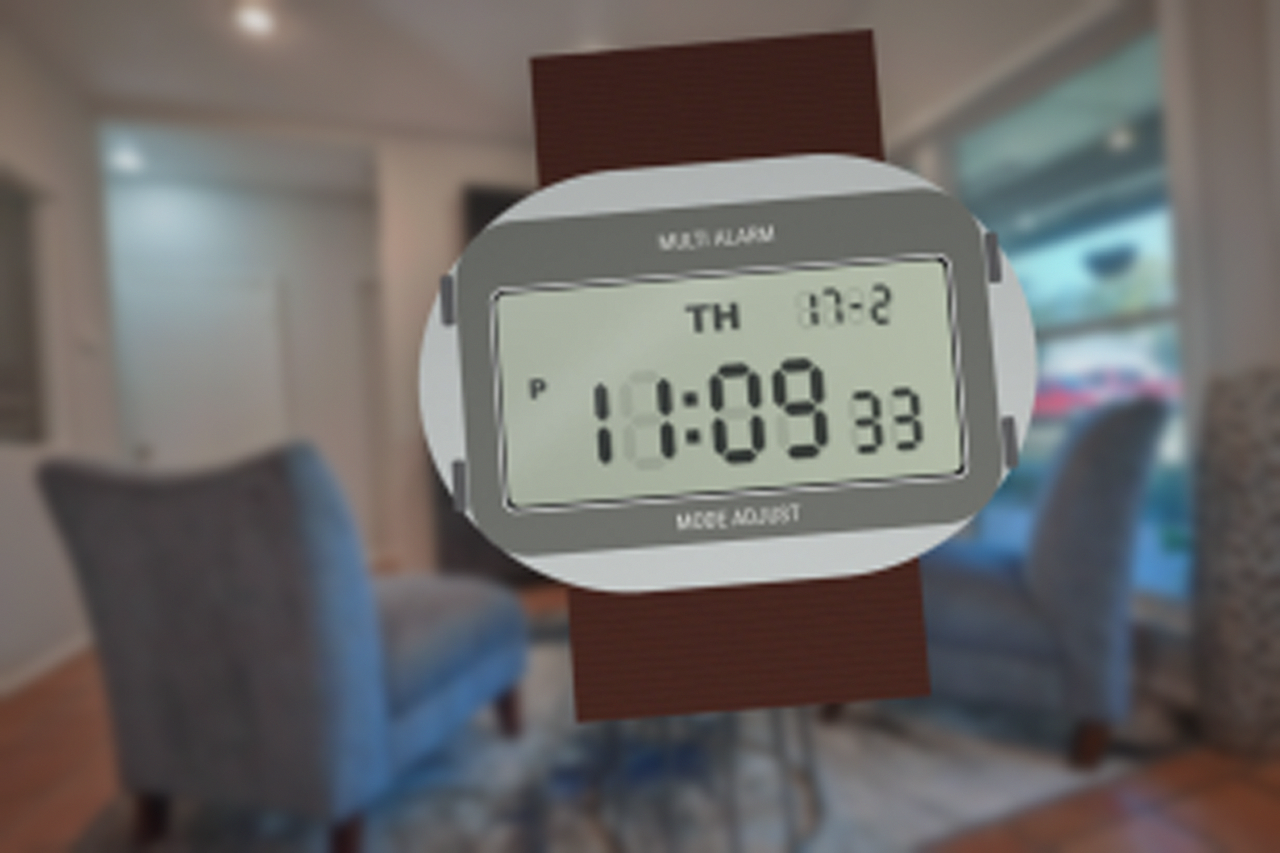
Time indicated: 11:09:33
